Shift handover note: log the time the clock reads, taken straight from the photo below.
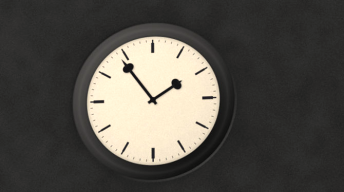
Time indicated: 1:54
